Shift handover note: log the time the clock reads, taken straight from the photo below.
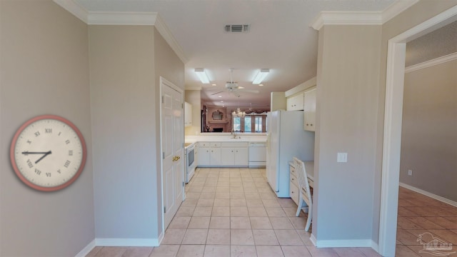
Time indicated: 7:45
